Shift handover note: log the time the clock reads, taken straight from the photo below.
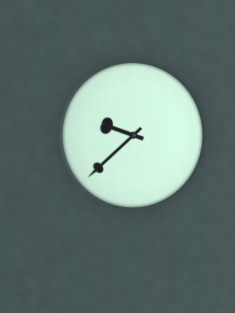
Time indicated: 9:38
